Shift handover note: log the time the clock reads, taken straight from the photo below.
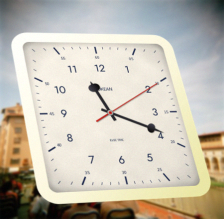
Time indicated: 11:19:10
